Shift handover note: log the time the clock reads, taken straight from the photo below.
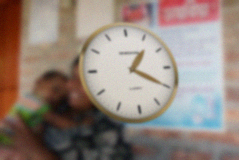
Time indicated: 1:20
